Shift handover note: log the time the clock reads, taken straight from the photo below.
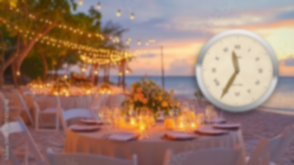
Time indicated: 11:35
